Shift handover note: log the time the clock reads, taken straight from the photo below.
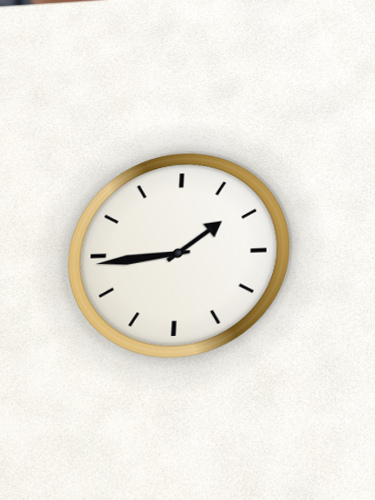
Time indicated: 1:44
